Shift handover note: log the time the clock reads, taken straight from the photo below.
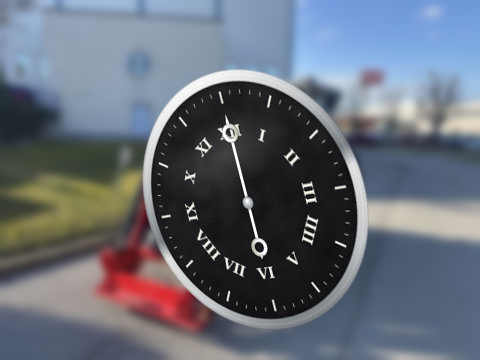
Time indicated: 6:00
